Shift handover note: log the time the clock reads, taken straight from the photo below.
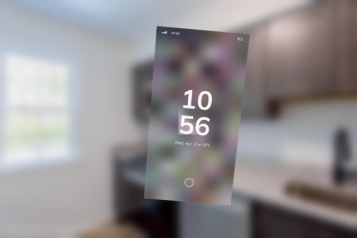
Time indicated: 10:56
